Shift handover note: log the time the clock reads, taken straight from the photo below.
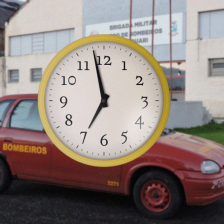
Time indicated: 6:58
